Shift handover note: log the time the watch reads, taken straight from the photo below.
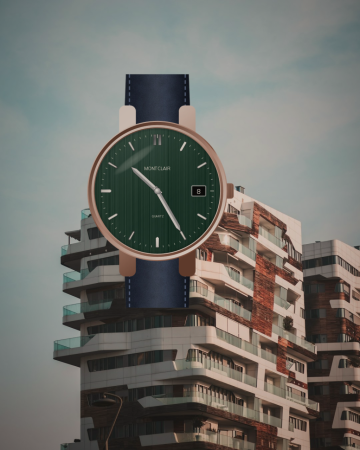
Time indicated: 10:25
